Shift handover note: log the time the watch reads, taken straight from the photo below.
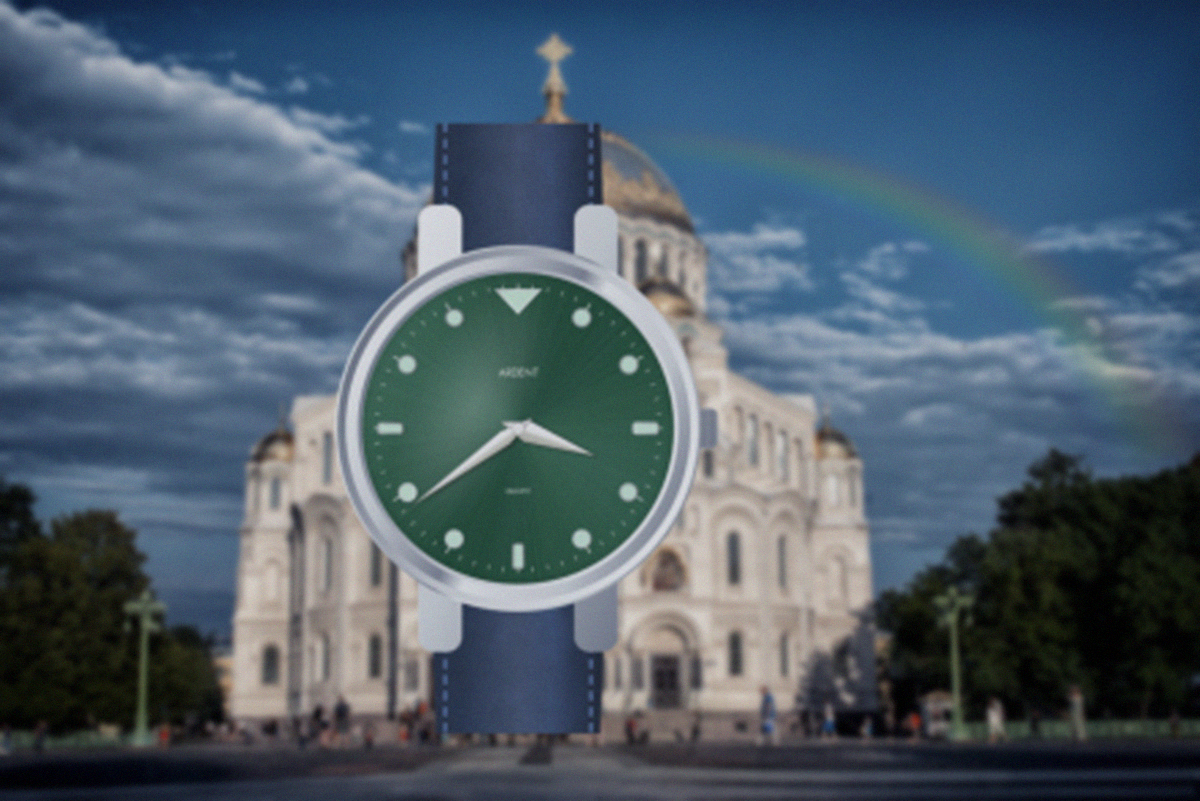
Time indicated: 3:39
